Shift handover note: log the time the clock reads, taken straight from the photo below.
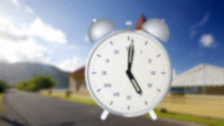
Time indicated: 5:01
